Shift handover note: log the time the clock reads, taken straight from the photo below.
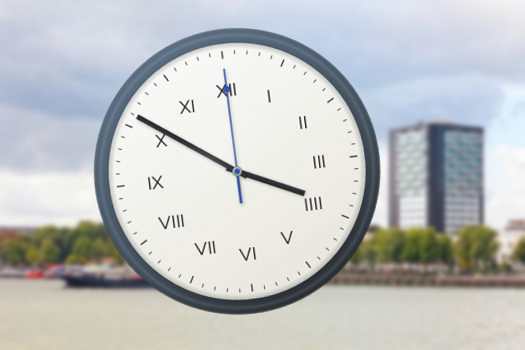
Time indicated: 3:51:00
